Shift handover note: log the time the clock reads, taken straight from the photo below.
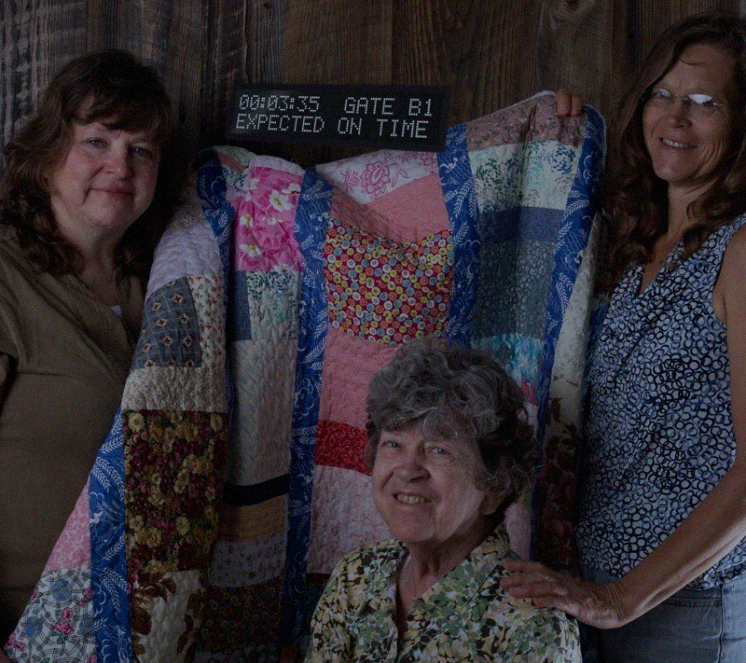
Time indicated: 0:03:35
